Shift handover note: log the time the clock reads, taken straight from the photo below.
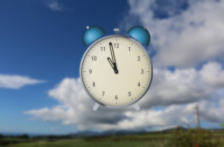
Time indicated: 10:58
